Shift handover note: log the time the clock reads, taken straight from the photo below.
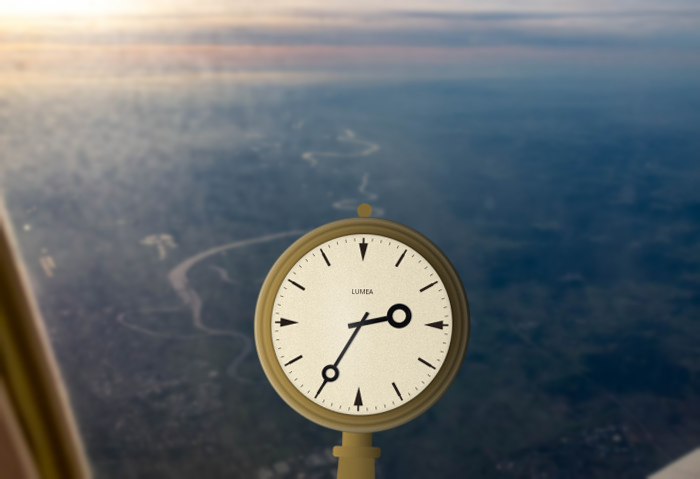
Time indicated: 2:35
